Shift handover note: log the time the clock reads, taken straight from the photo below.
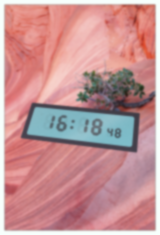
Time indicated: 16:18
